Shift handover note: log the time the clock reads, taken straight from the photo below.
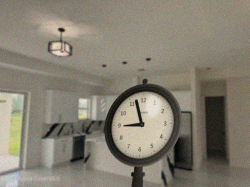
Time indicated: 8:57
